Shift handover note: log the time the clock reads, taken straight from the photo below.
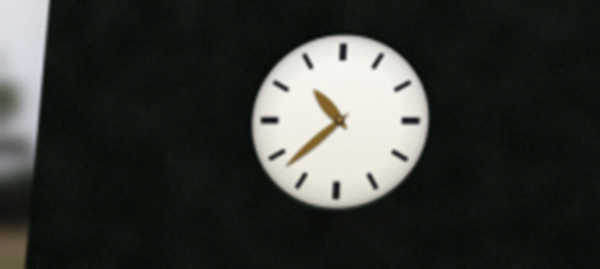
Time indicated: 10:38
